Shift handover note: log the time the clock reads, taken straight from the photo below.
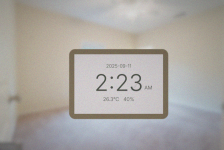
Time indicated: 2:23
